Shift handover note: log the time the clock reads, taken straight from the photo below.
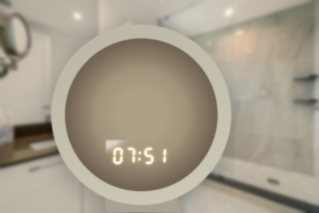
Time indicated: 7:51
